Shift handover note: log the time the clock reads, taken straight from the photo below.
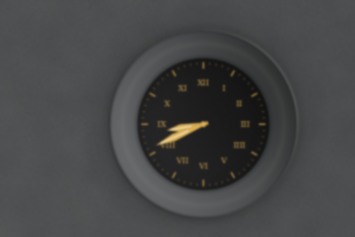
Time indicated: 8:41
